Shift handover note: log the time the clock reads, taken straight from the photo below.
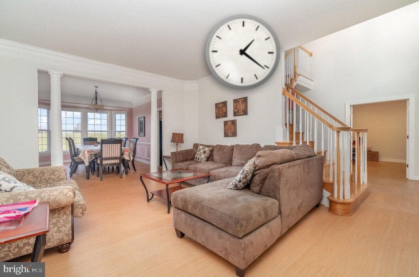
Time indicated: 1:21
